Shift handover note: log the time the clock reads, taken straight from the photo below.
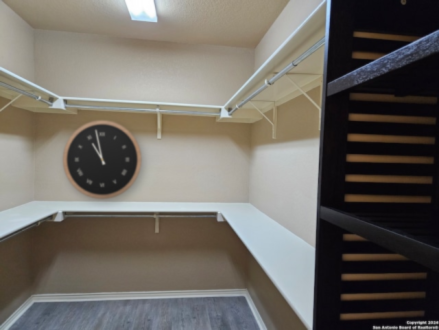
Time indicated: 10:58
